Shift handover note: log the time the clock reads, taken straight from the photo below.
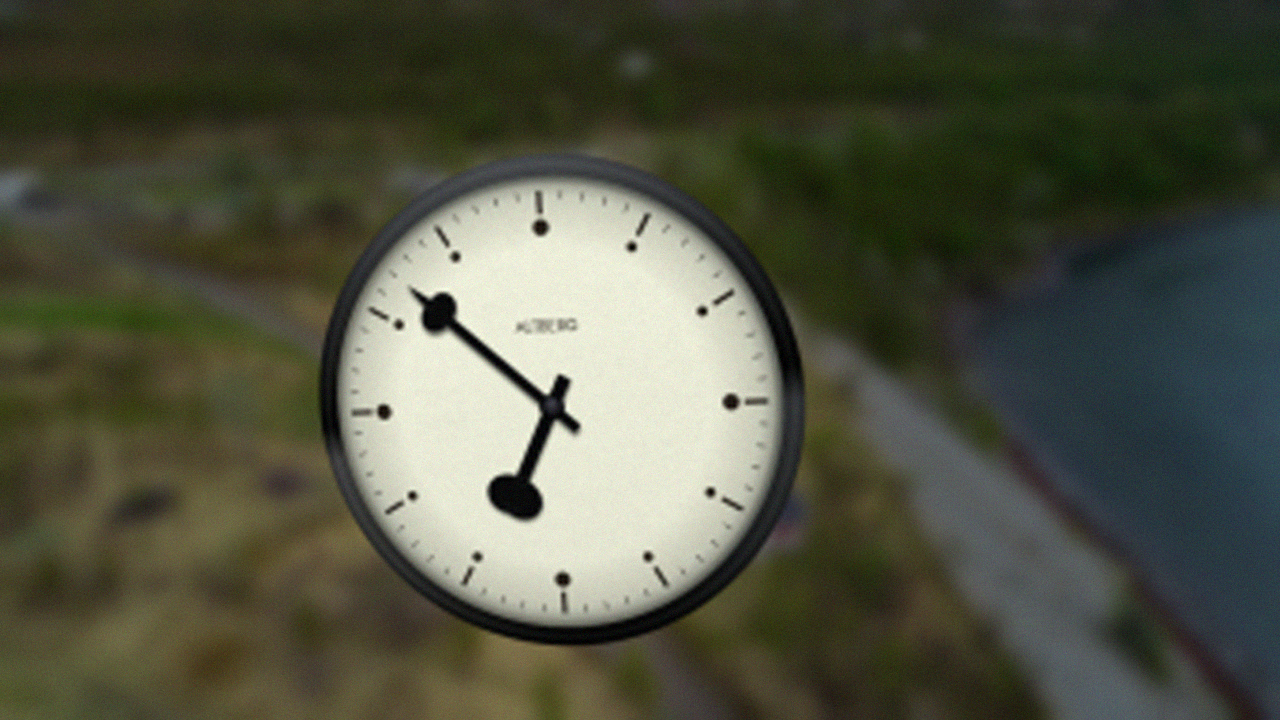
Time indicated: 6:52
